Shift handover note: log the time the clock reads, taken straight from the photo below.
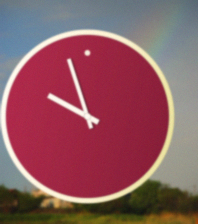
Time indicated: 9:57
